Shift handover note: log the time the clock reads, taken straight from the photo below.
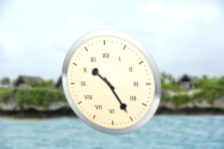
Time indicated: 10:25
